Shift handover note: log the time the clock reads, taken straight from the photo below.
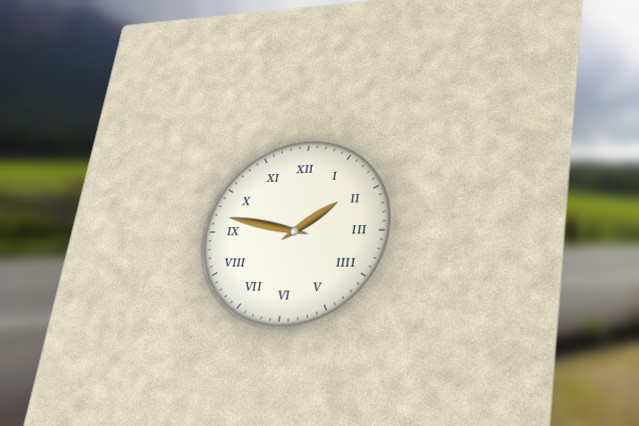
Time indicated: 1:47
